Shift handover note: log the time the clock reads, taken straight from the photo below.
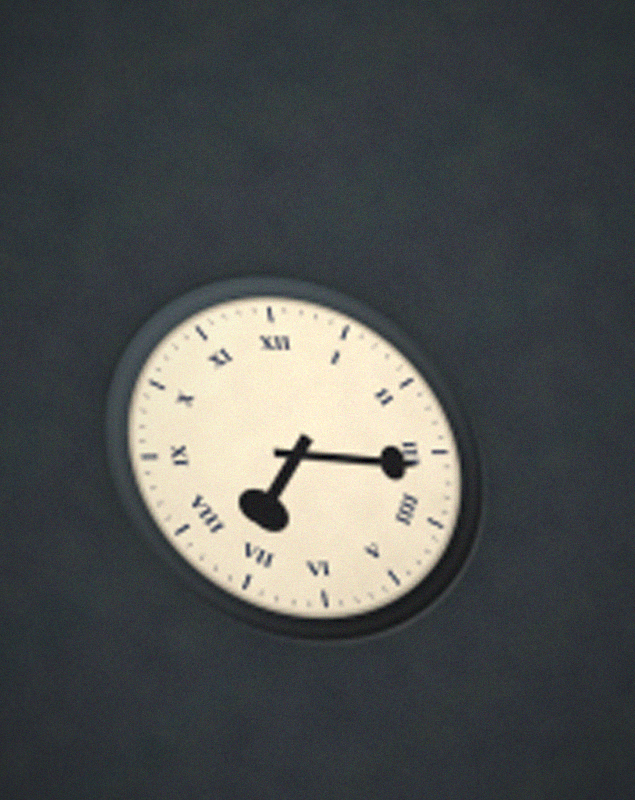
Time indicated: 7:16
